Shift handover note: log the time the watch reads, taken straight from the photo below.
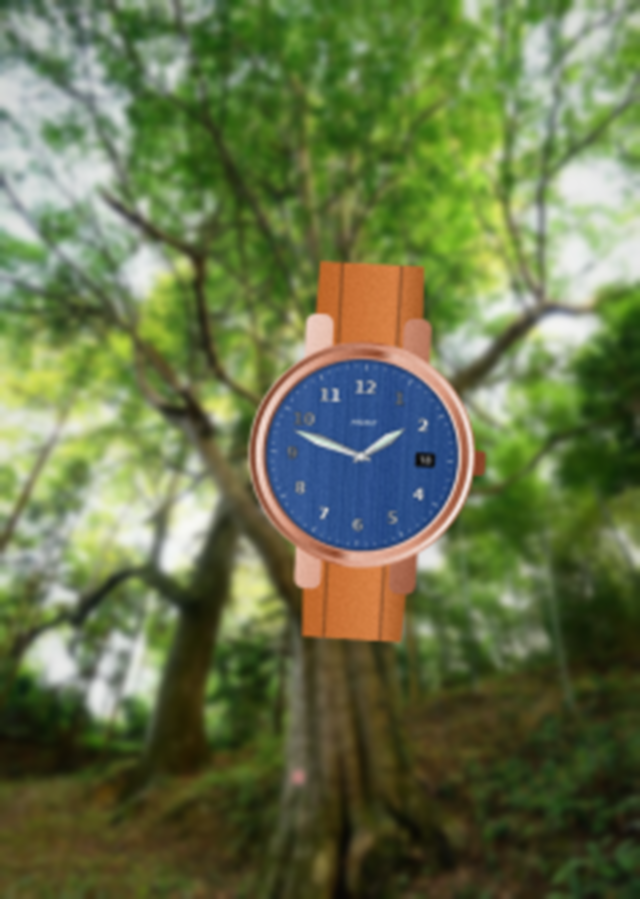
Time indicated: 1:48
